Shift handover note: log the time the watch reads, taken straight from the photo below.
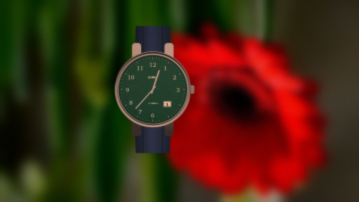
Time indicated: 12:37
